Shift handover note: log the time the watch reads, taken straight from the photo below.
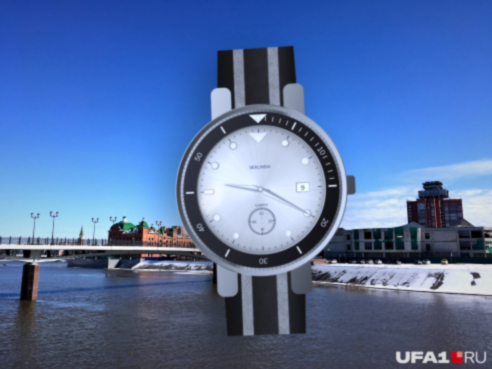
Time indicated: 9:20
